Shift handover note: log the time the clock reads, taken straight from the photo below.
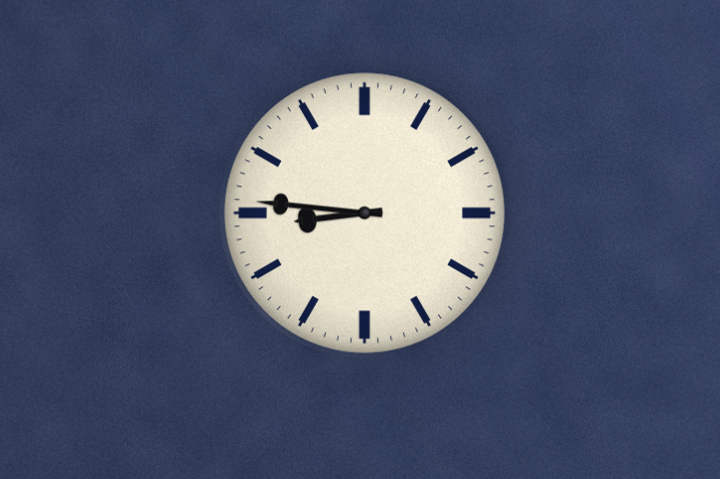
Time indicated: 8:46
